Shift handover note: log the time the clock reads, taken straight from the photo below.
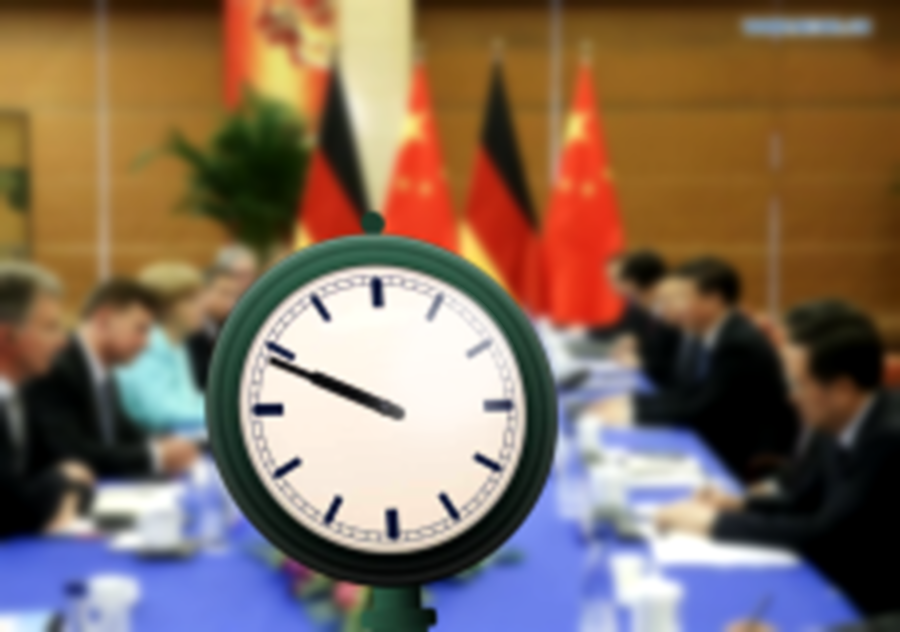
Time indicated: 9:49
